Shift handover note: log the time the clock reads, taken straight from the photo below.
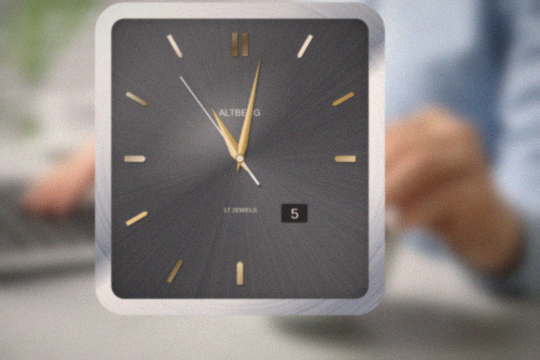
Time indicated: 11:01:54
